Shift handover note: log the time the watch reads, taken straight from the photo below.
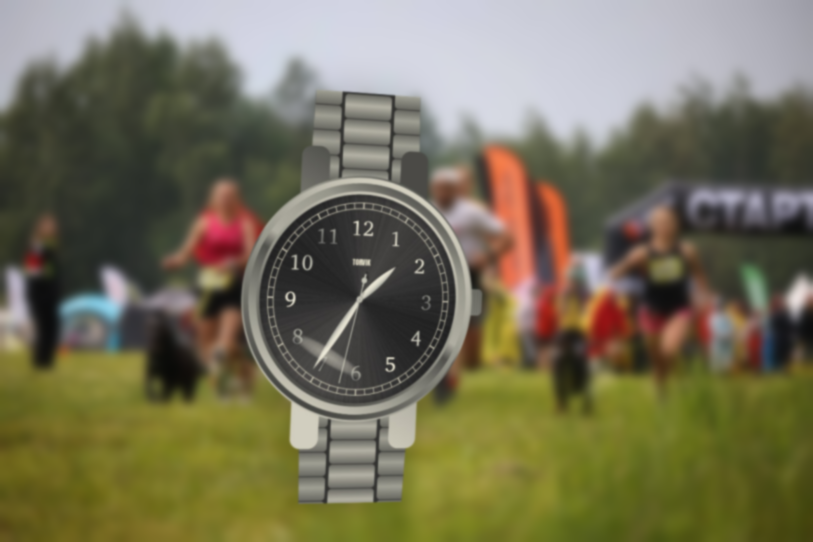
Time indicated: 1:35:32
